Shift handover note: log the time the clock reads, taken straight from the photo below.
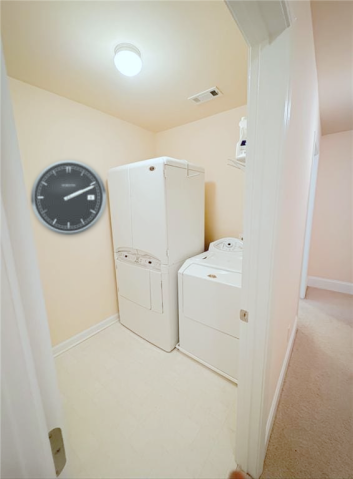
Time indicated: 2:11
